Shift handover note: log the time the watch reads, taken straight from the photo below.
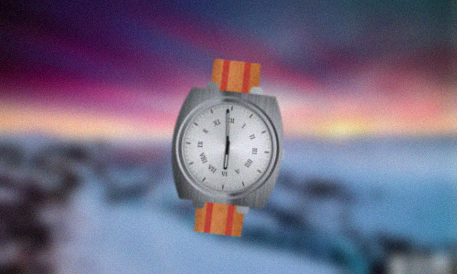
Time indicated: 5:59
